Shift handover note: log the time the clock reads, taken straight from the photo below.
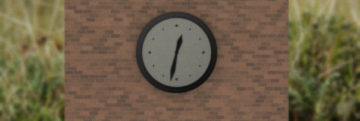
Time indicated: 12:32
